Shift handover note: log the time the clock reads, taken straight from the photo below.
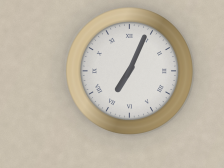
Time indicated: 7:04
